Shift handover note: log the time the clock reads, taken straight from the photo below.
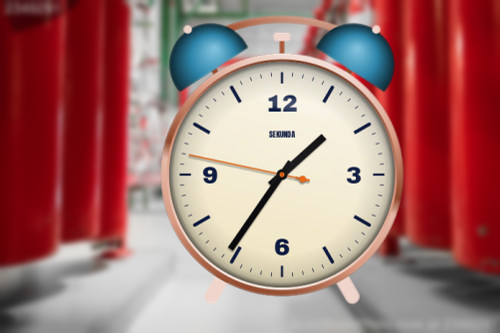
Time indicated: 1:35:47
